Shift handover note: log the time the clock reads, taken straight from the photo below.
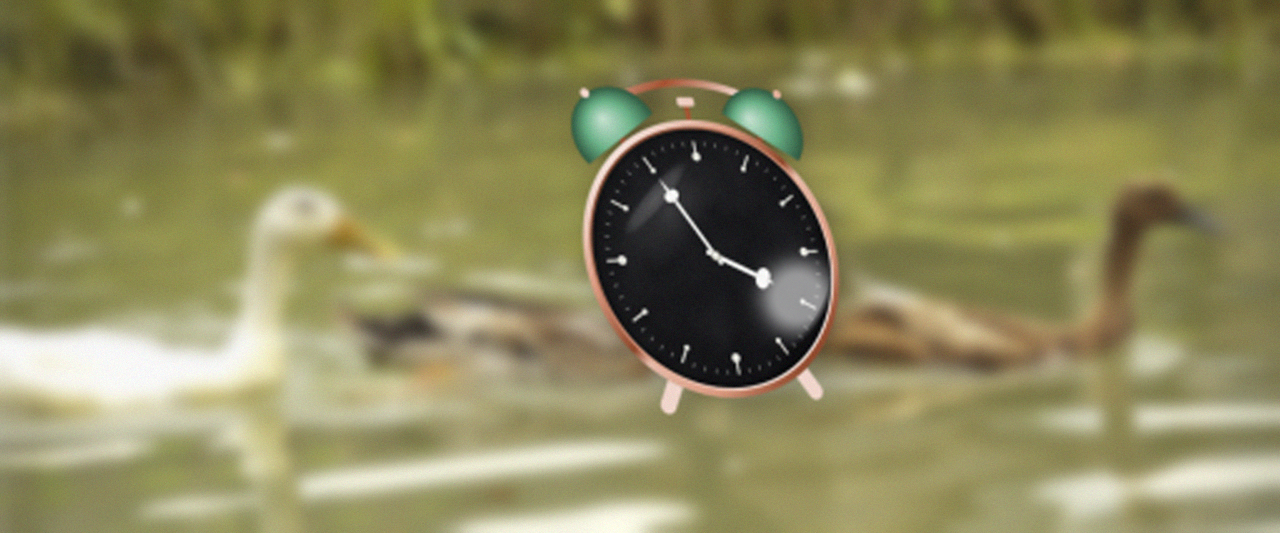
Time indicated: 3:55
